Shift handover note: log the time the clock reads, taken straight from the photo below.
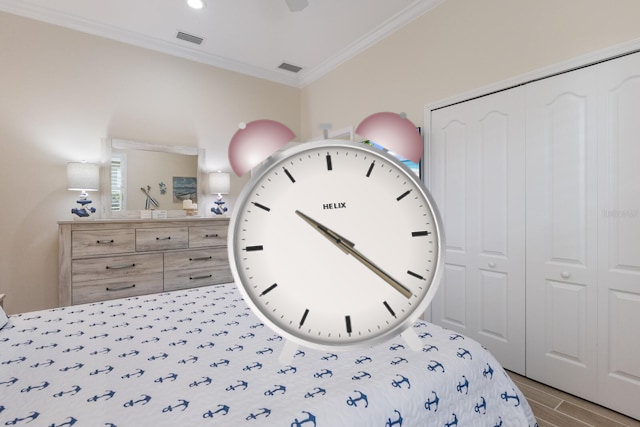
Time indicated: 10:22:22
